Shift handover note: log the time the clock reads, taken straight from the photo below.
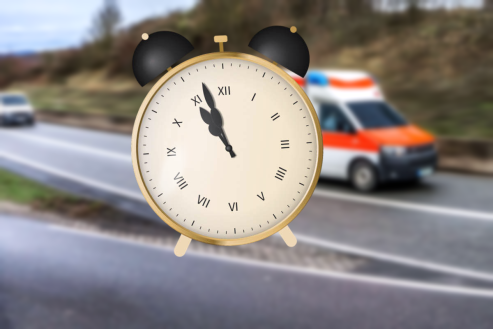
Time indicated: 10:57
